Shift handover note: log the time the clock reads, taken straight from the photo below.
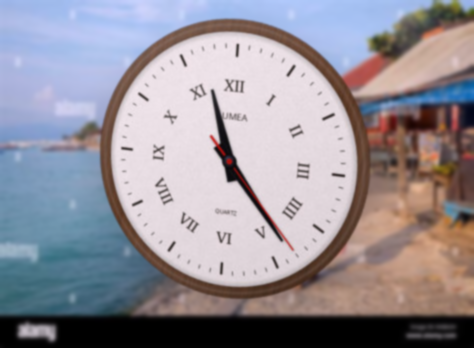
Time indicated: 11:23:23
